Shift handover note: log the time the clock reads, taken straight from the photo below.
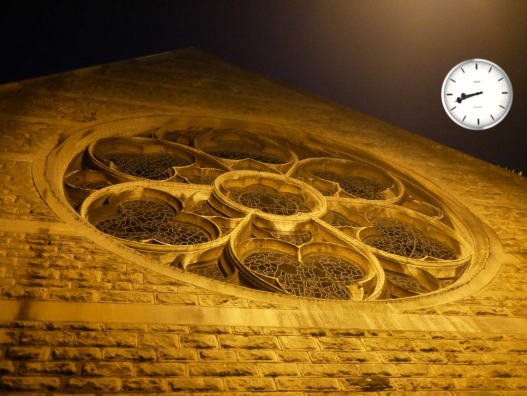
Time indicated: 8:42
